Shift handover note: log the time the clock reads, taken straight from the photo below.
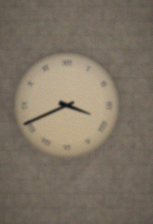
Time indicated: 3:41
